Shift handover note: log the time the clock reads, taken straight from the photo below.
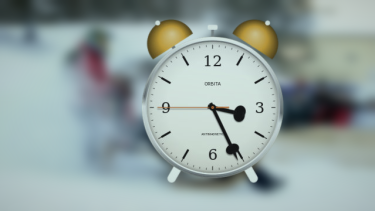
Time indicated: 3:25:45
